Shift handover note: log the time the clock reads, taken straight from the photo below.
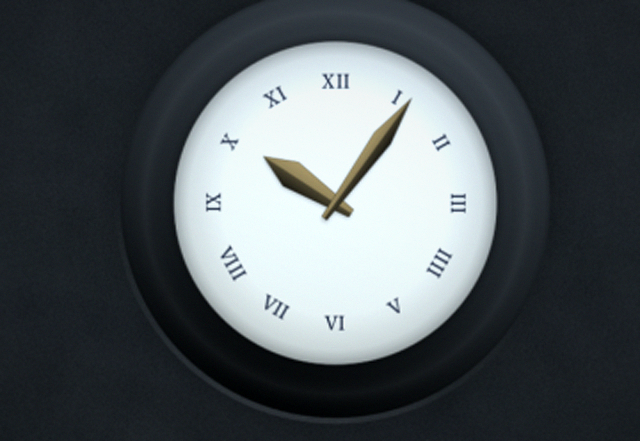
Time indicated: 10:06
